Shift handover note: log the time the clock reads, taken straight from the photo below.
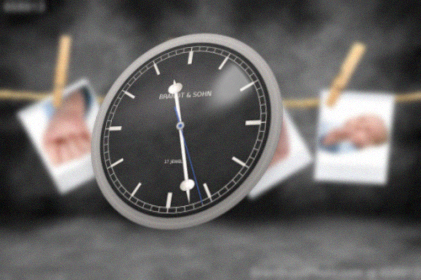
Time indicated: 11:27:26
